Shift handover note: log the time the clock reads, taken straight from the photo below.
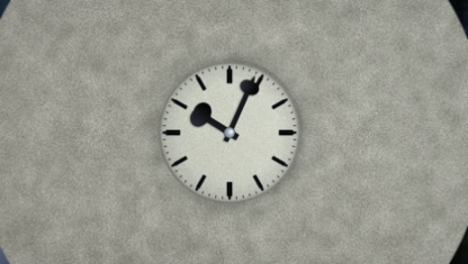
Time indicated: 10:04
